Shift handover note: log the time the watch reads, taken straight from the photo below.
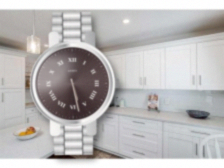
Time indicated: 5:28
